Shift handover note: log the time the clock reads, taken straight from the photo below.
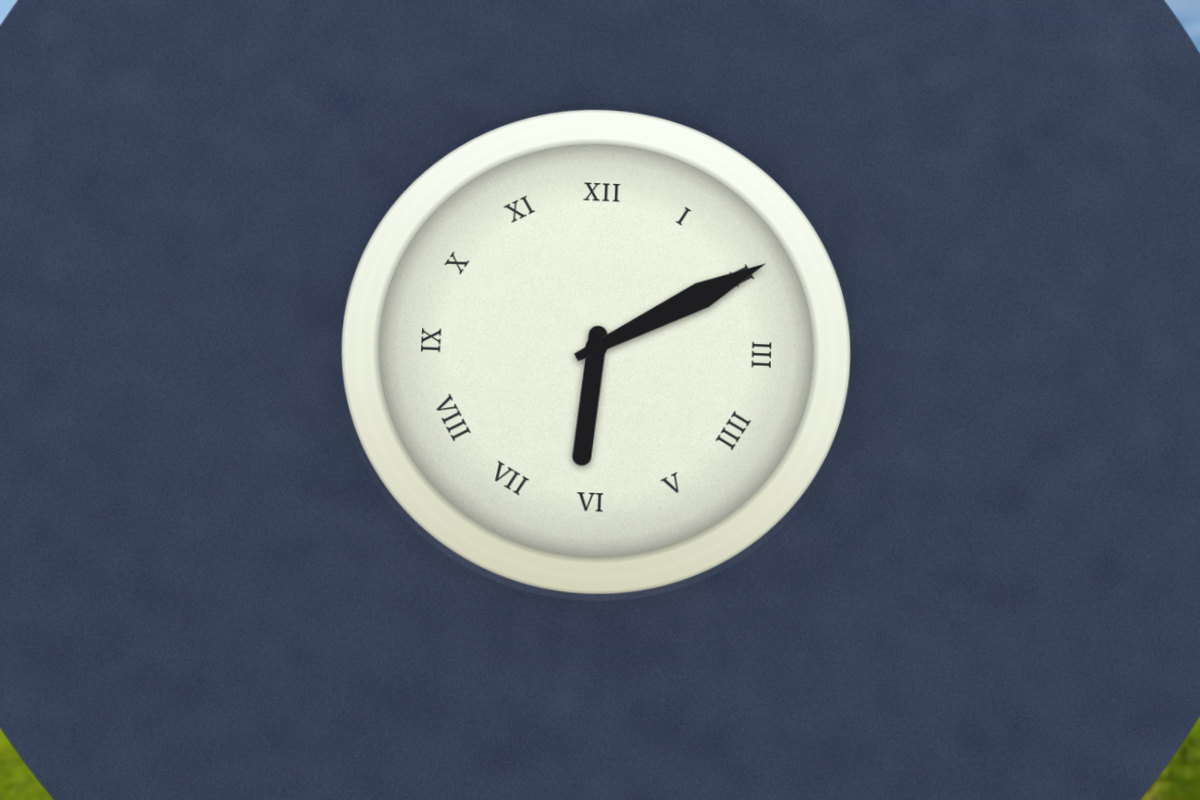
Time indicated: 6:10
